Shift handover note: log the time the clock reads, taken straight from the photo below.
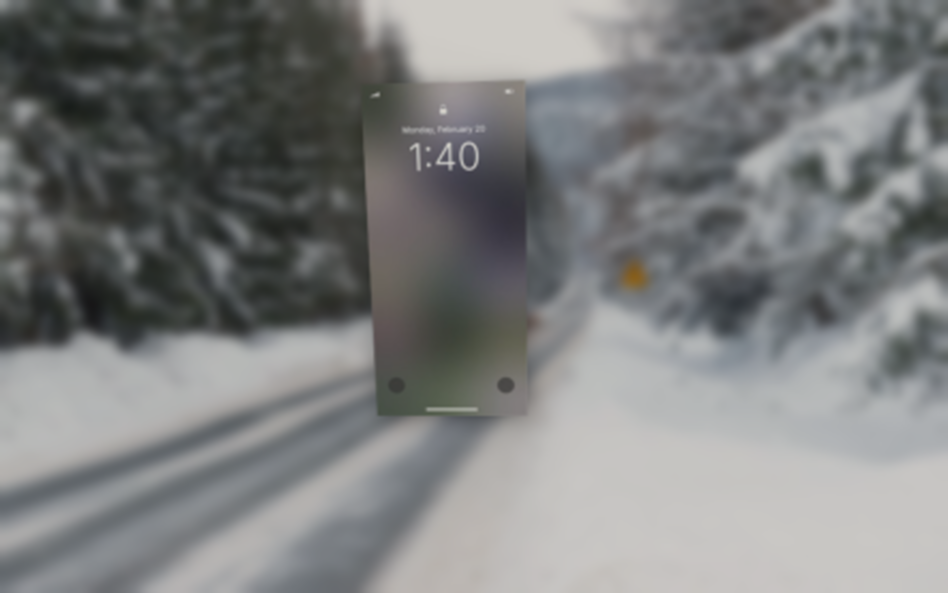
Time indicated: 1:40
